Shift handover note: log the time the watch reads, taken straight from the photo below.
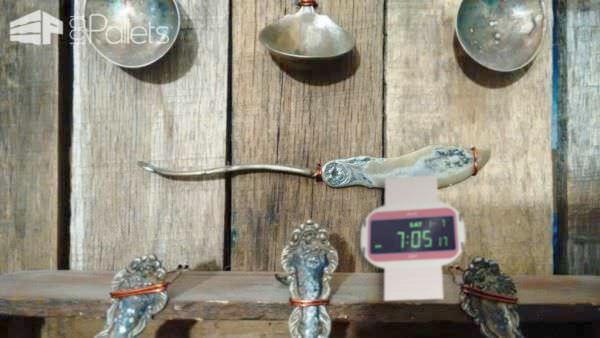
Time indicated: 7:05
